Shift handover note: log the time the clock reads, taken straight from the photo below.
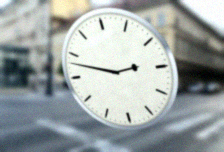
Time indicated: 2:48
